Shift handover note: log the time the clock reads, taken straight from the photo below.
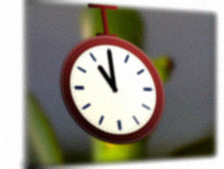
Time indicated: 11:00
